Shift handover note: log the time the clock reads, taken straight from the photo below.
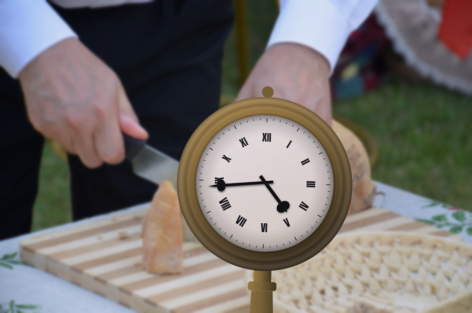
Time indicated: 4:44
